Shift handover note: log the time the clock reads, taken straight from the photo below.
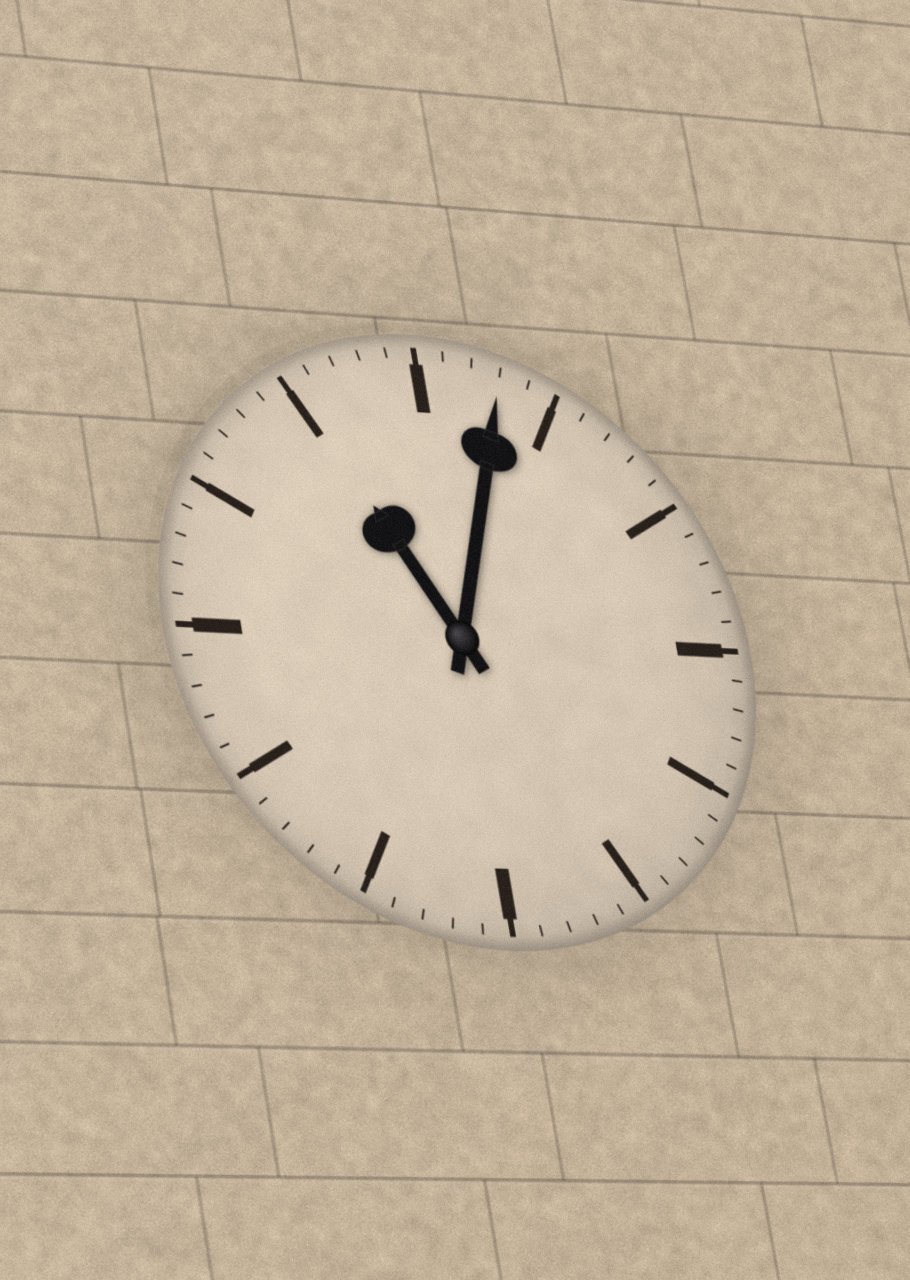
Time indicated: 11:03
